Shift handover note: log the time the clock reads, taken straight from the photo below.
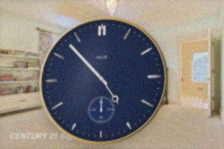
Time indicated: 4:53
